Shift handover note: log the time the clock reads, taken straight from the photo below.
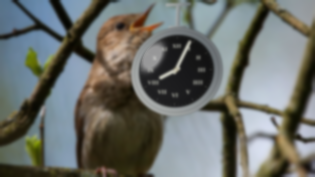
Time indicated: 8:04
